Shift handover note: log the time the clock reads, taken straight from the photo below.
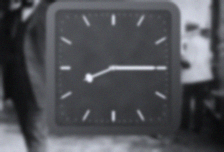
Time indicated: 8:15
